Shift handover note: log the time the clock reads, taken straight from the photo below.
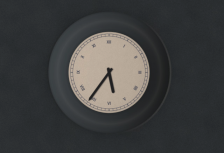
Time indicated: 5:36
